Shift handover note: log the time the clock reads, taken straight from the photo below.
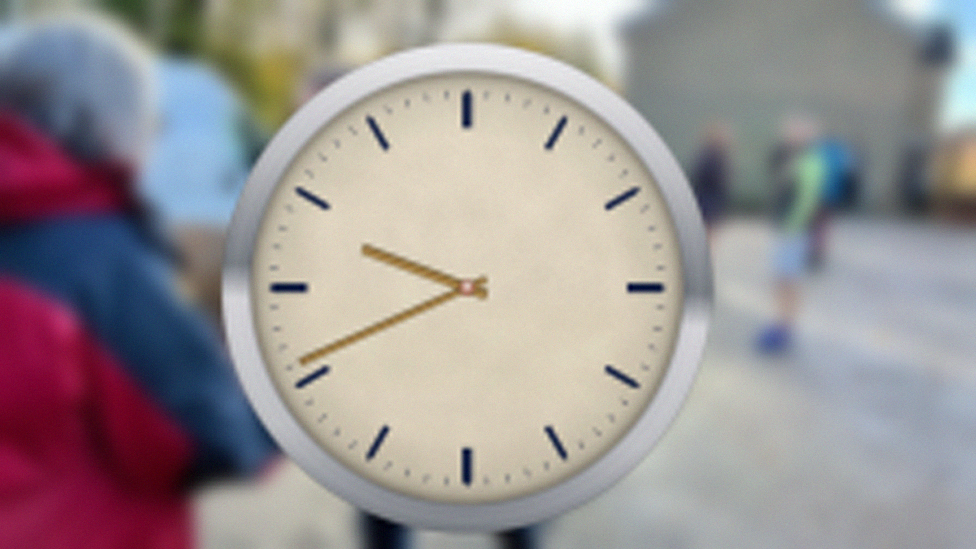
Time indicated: 9:41
